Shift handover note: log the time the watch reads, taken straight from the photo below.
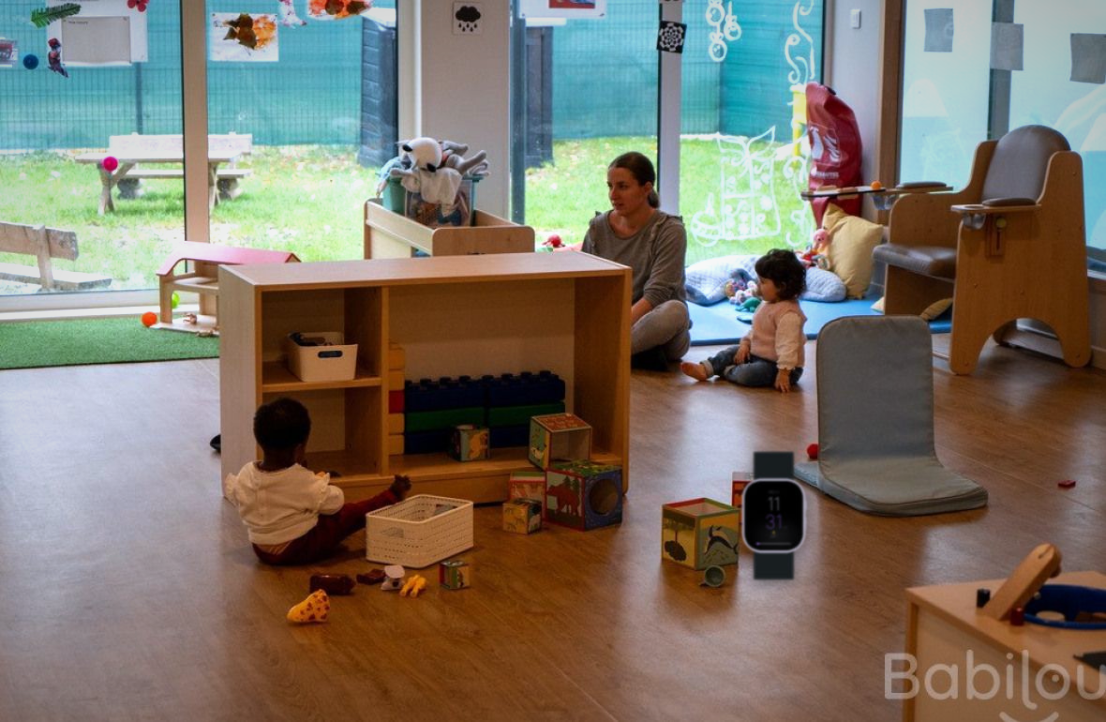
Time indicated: 11:31
